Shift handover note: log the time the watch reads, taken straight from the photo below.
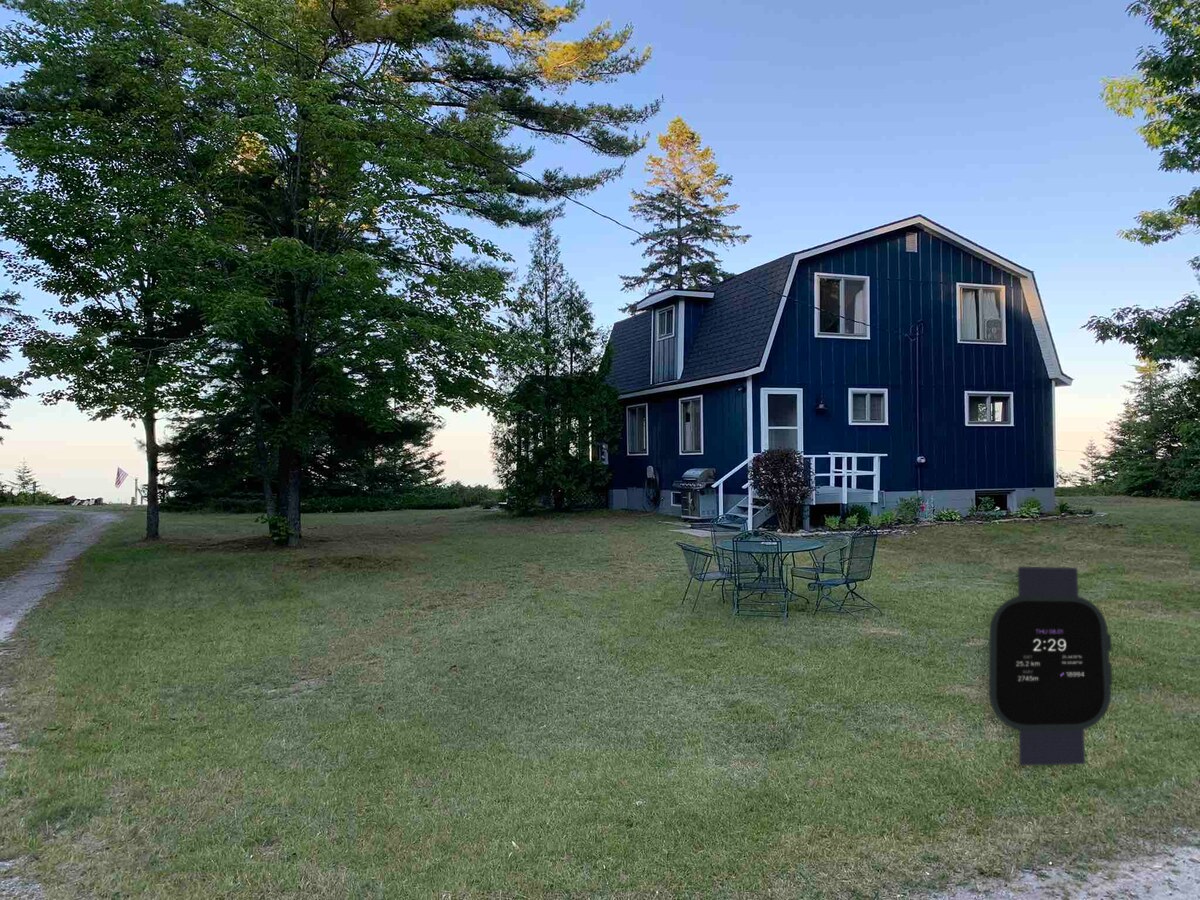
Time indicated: 2:29
